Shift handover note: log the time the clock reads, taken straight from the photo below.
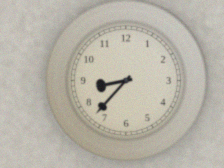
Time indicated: 8:37
